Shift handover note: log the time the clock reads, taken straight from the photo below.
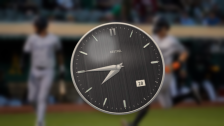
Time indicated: 7:45
